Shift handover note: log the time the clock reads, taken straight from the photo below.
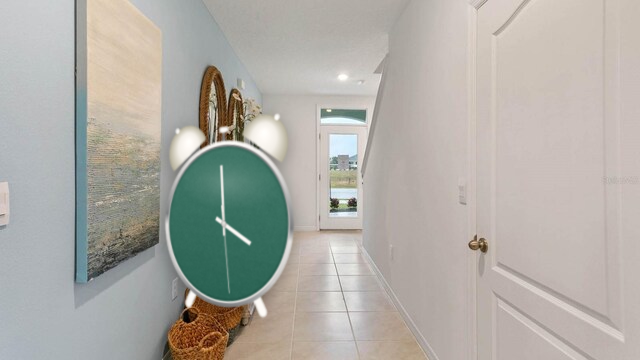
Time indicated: 3:59:29
